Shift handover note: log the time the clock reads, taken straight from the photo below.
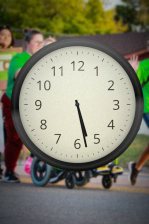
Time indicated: 5:28
